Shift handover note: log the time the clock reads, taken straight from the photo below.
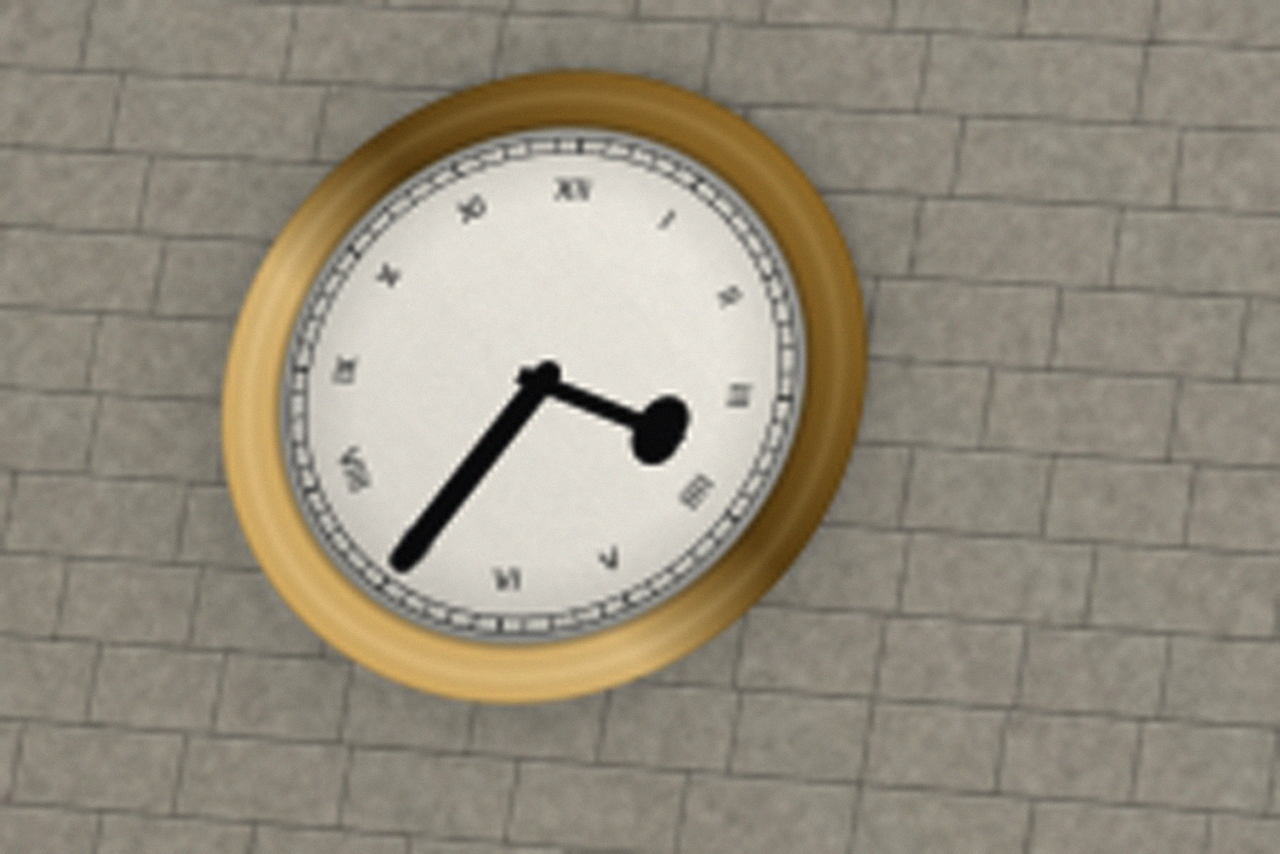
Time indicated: 3:35
